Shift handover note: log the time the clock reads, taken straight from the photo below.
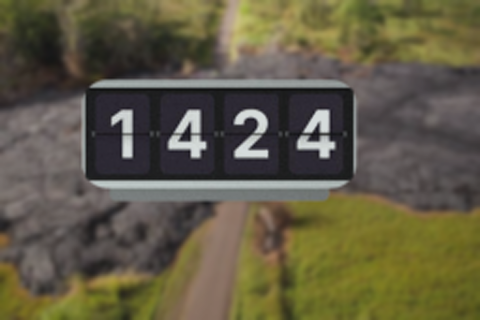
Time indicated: 14:24
